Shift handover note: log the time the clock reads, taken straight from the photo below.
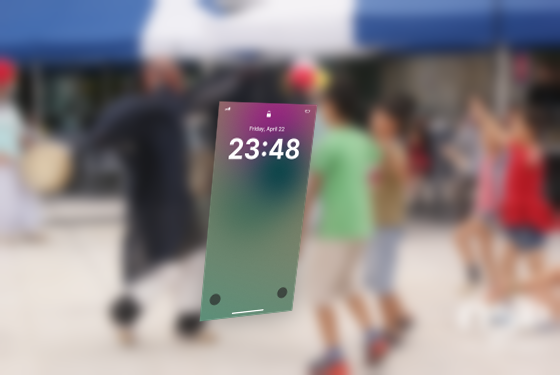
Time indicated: 23:48
